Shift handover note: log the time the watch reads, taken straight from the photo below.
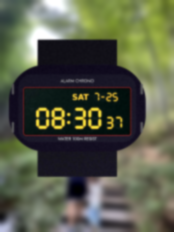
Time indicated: 8:30:37
